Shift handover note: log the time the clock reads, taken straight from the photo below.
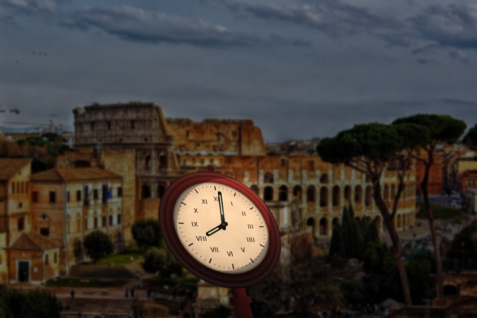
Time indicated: 8:01
